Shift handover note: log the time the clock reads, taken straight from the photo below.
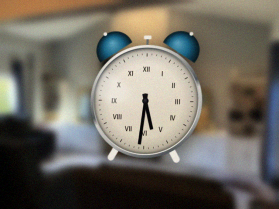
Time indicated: 5:31
